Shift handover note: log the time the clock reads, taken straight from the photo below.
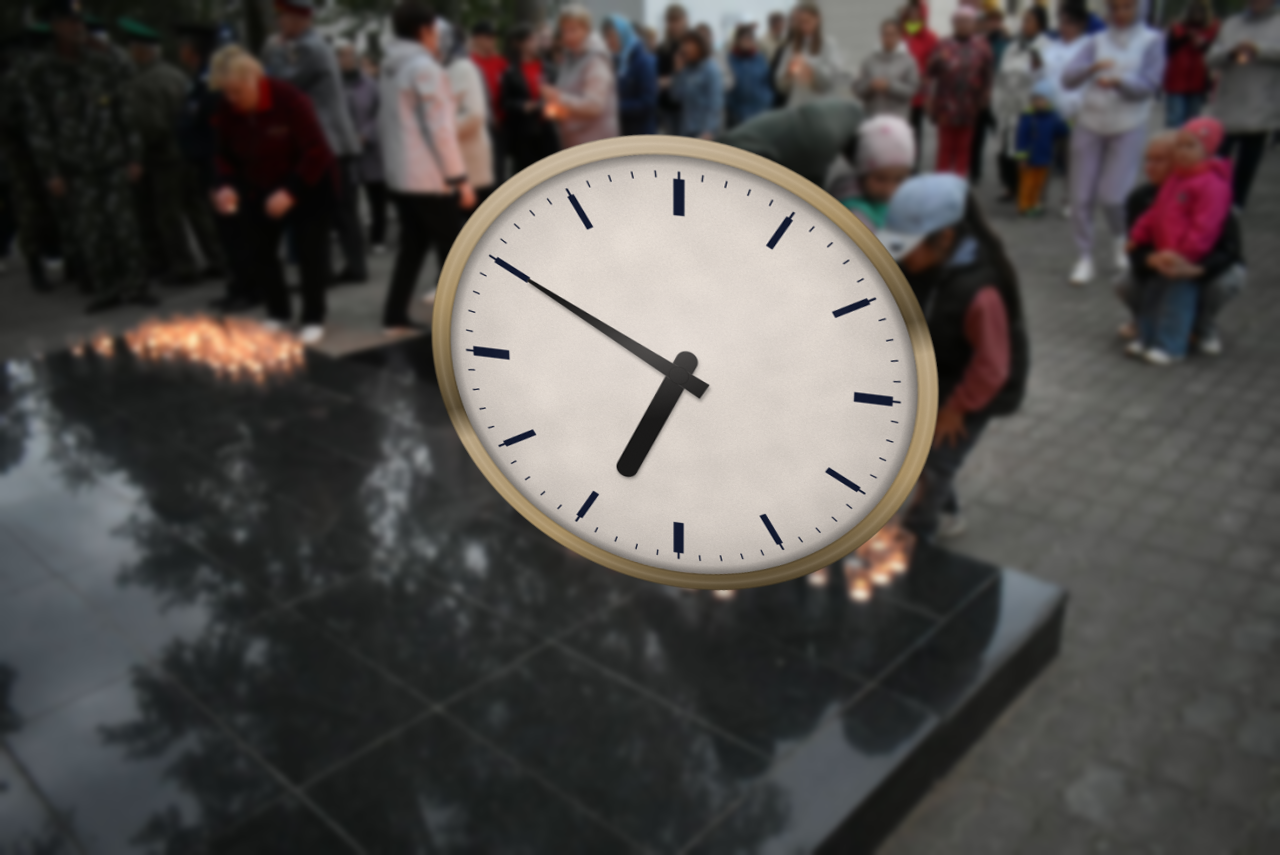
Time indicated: 6:50
